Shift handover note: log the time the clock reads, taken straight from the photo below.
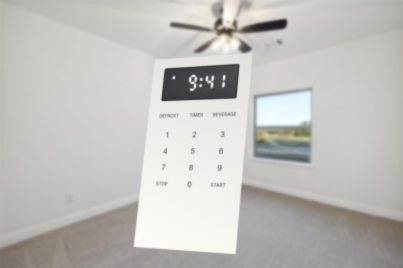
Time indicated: 9:41
